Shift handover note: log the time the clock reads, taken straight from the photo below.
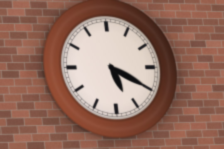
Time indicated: 5:20
